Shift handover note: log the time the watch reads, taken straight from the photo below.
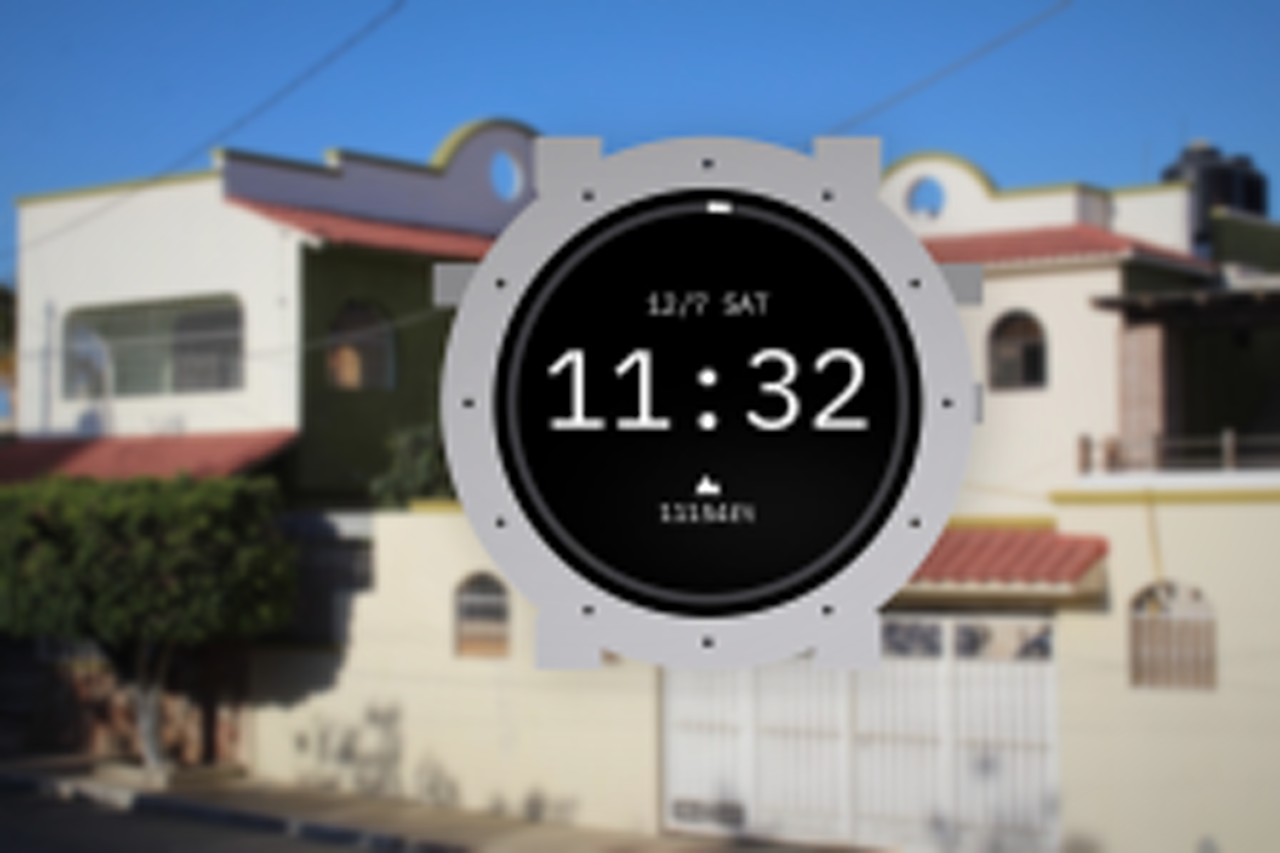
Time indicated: 11:32
